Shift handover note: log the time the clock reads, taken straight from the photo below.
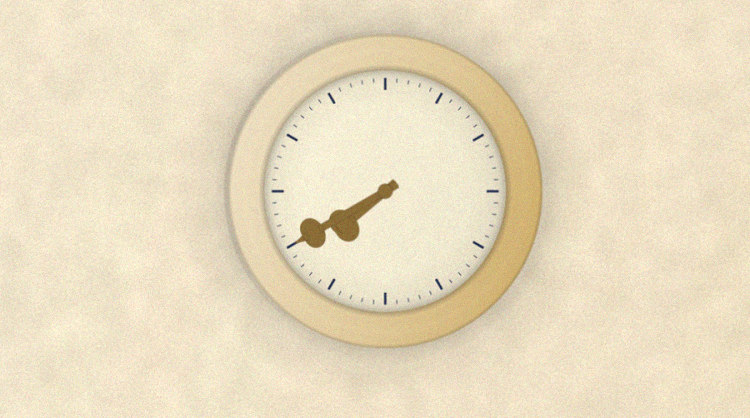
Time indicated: 7:40
